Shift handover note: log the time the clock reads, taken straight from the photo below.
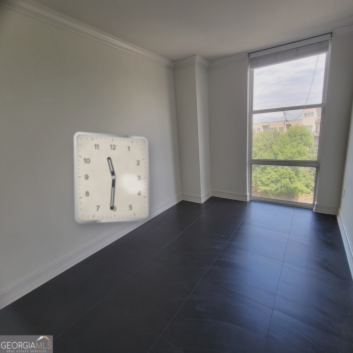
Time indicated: 11:31
